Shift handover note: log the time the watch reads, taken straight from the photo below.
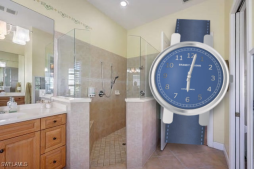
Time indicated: 6:02
